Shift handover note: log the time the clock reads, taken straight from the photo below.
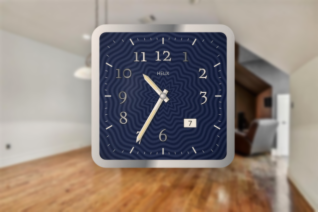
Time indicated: 10:35
